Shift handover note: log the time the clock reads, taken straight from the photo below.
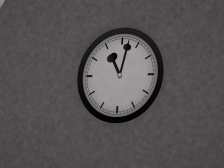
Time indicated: 11:02
